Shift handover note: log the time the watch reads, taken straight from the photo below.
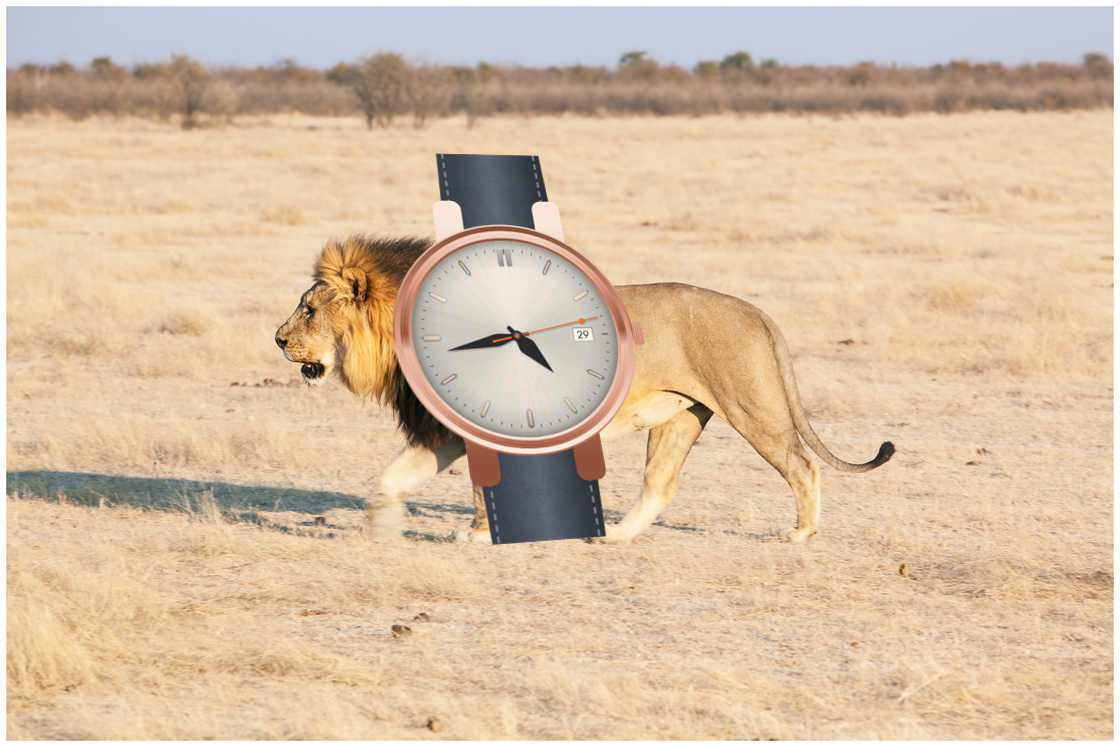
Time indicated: 4:43:13
